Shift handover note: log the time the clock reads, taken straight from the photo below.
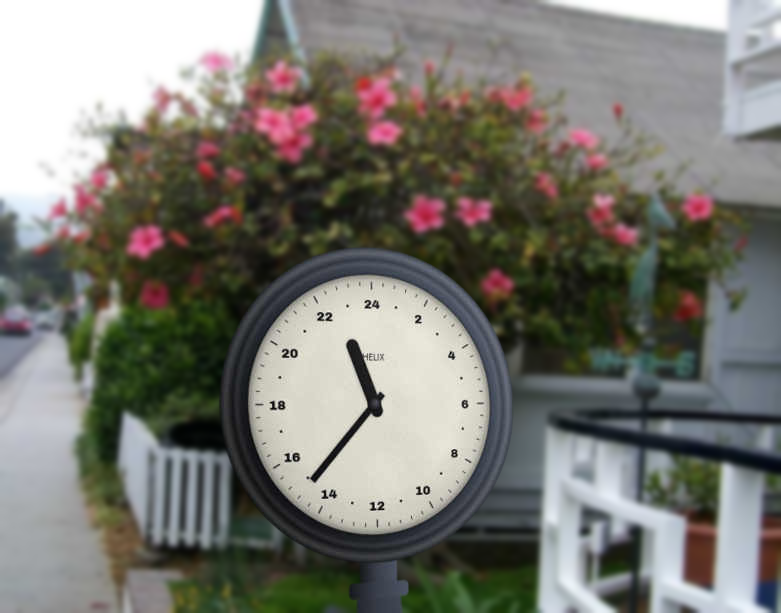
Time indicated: 22:37
